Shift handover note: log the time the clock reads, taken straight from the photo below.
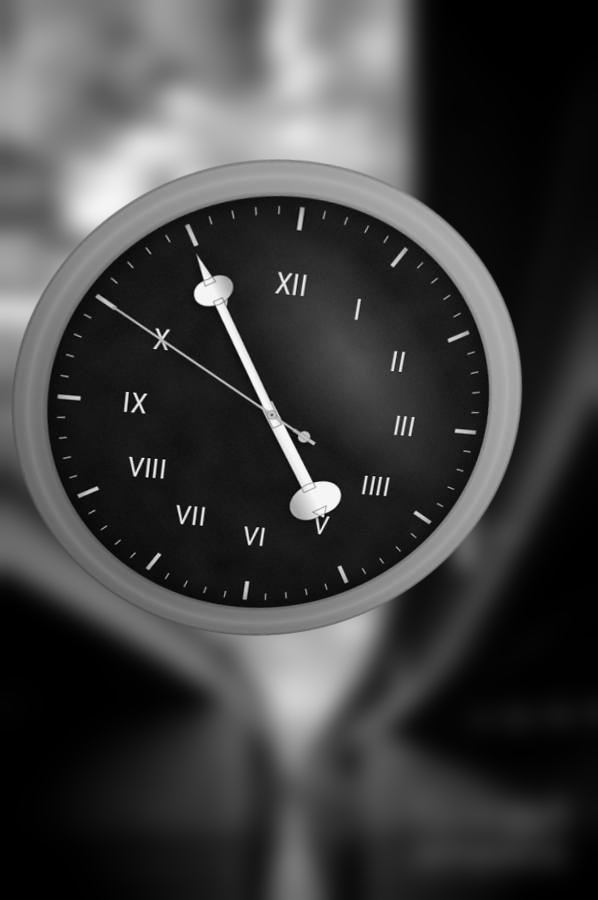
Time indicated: 4:54:50
